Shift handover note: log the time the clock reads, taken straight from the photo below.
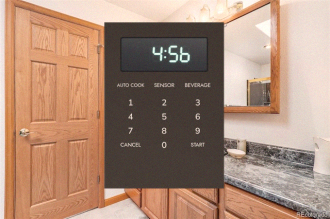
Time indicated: 4:56
